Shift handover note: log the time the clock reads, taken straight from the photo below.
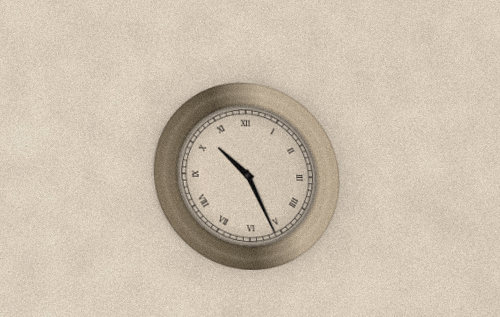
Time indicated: 10:26
